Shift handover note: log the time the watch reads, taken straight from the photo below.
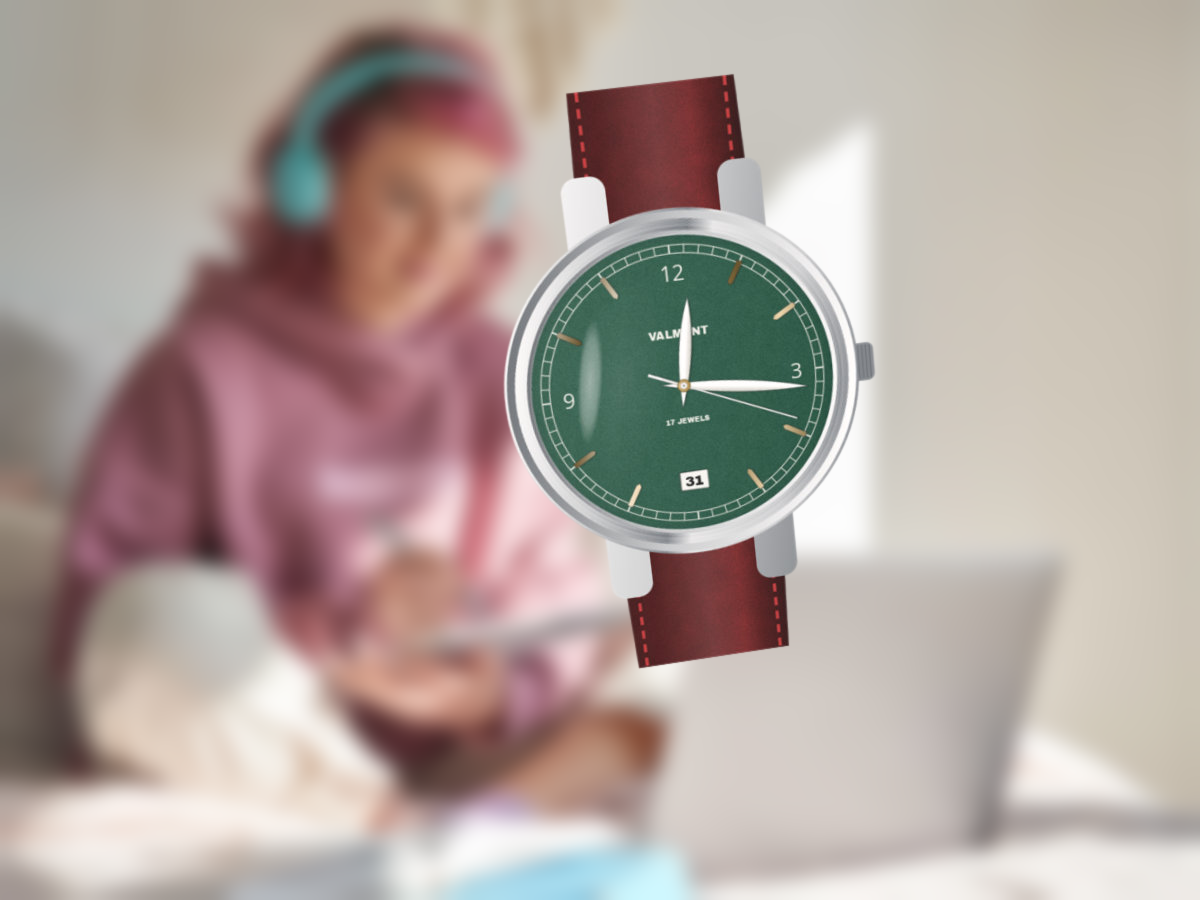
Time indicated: 12:16:19
